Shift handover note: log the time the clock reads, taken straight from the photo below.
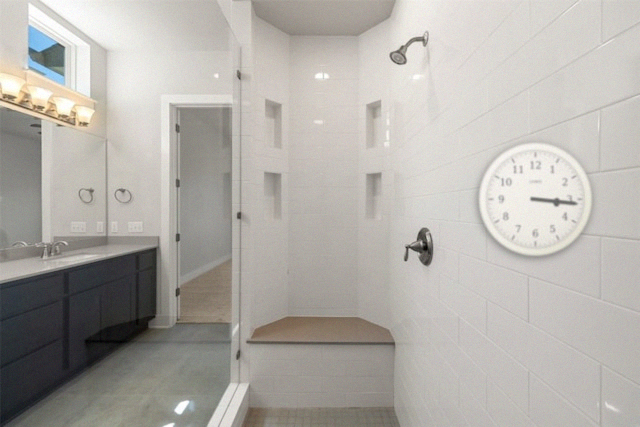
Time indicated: 3:16
